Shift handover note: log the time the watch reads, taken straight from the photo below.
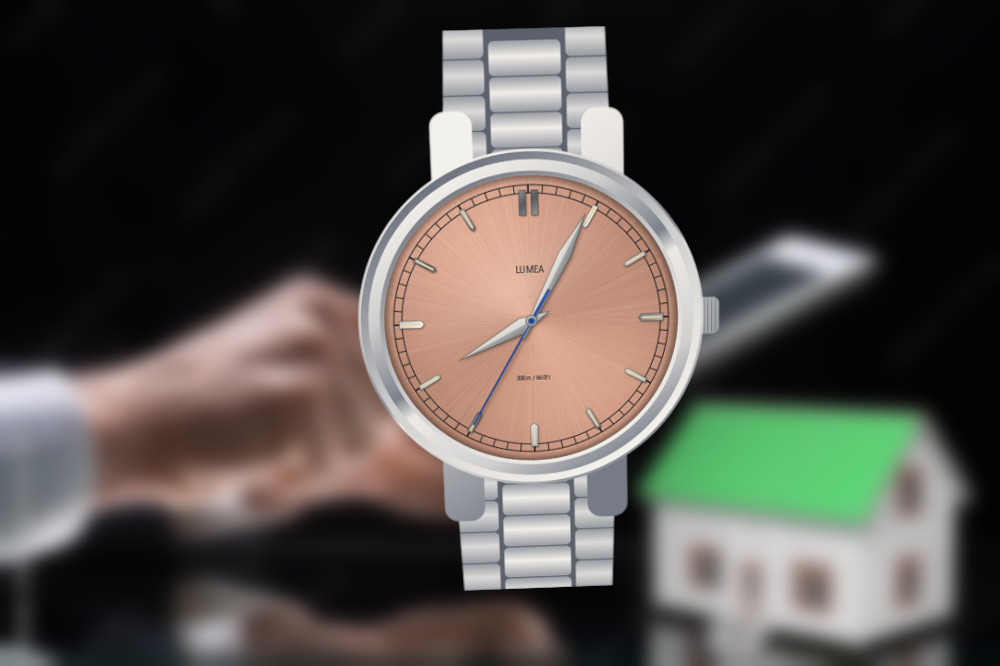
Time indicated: 8:04:35
